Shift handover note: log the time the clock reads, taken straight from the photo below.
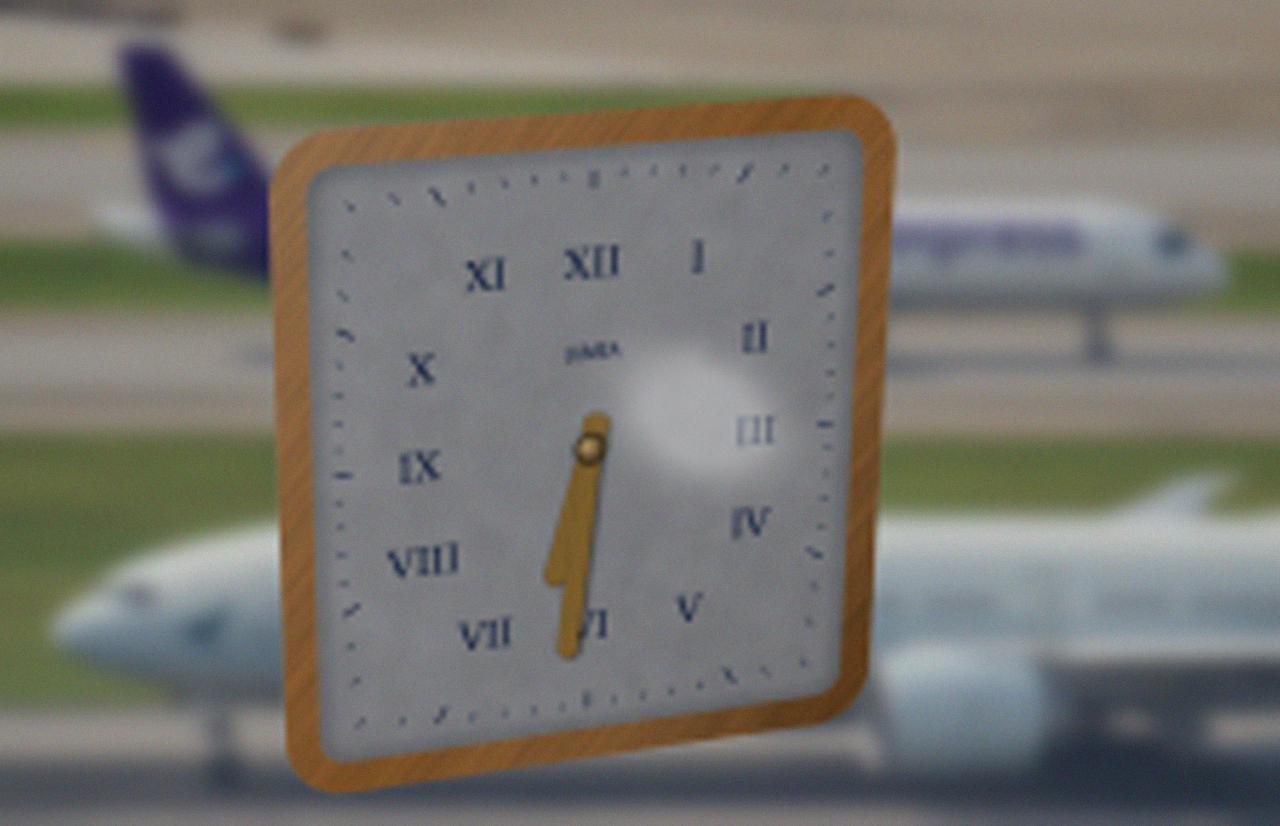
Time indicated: 6:31
